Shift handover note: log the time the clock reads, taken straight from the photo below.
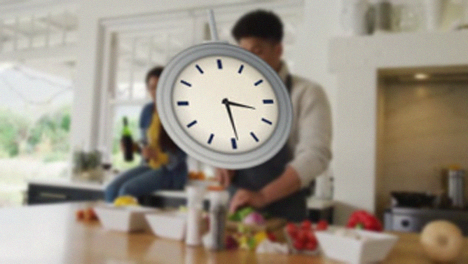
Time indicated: 3:29
